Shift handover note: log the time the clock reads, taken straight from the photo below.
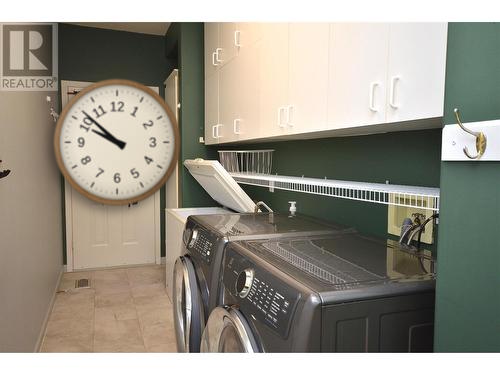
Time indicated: 9:52
